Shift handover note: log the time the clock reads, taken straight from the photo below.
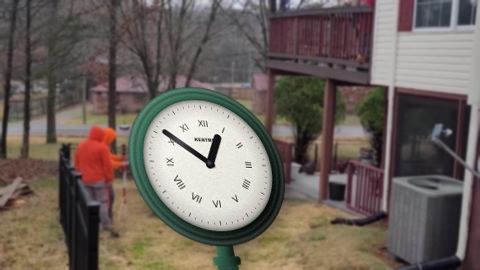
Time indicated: 12:51
